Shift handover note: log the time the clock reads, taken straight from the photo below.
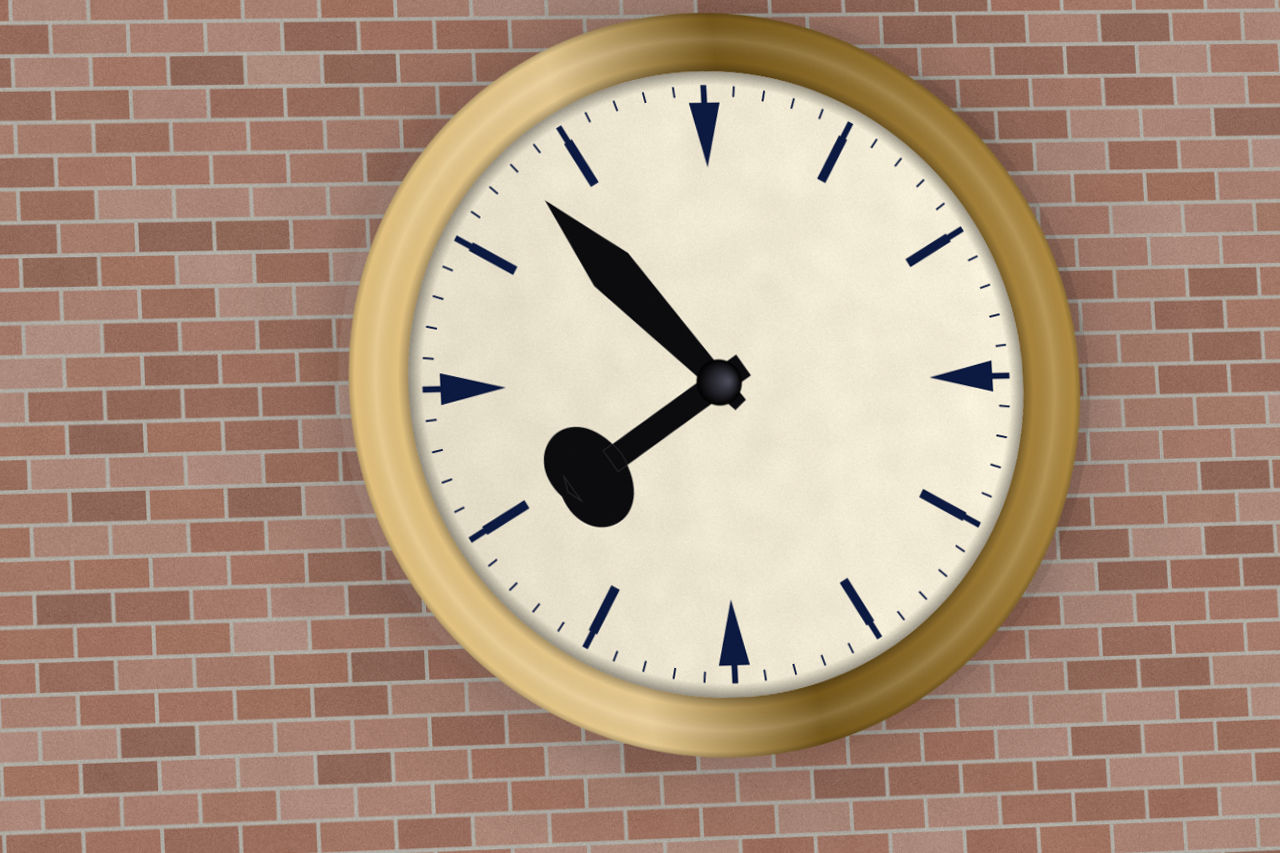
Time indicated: 7:53
